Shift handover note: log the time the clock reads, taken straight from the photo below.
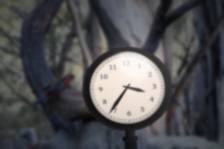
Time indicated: 3:36
